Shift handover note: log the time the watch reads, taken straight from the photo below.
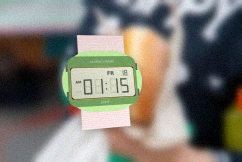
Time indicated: 1:15
